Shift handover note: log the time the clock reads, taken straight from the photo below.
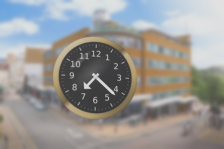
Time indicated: 7:22
